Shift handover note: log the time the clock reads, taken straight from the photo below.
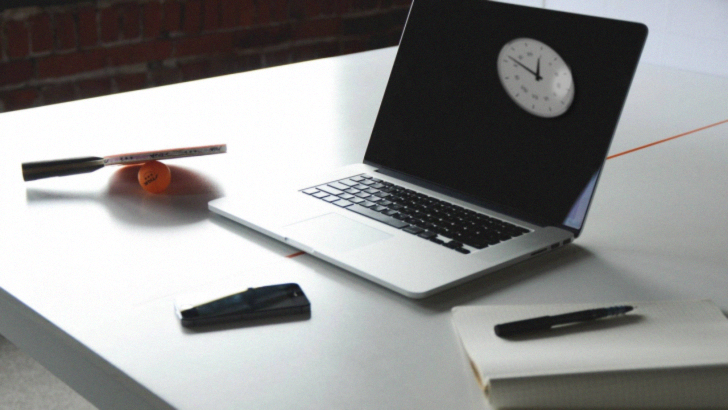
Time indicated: 12:52
